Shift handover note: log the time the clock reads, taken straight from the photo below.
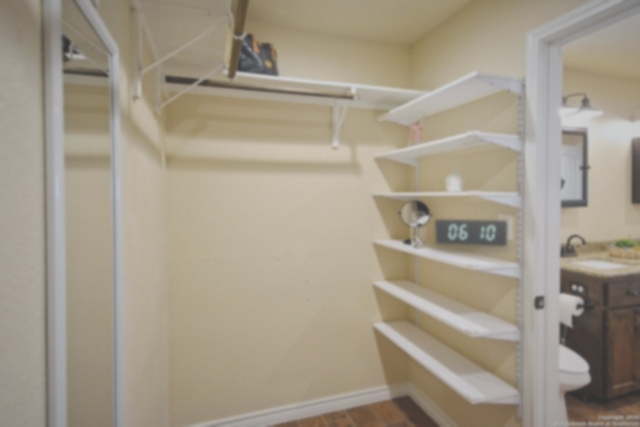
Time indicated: 6:10
